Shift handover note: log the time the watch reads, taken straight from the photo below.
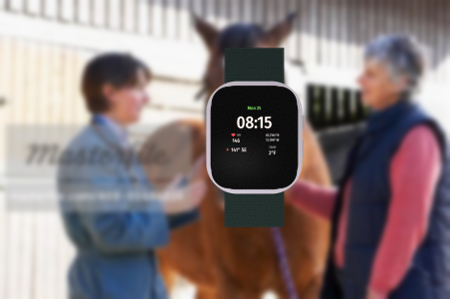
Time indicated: 8:15
